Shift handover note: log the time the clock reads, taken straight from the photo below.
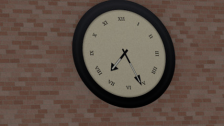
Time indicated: 7:26
